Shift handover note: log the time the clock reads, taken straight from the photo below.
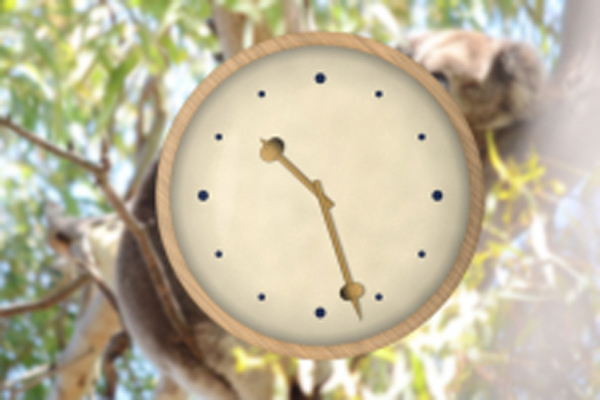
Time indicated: 10:27
